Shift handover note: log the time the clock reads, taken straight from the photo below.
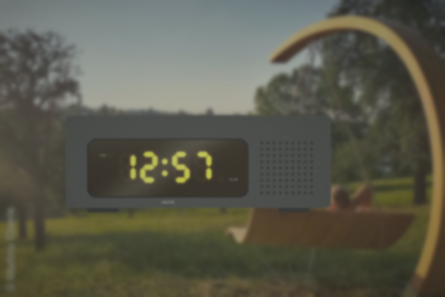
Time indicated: 12:57
